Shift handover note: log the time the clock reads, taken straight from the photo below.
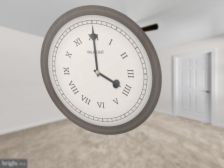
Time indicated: 4:00
